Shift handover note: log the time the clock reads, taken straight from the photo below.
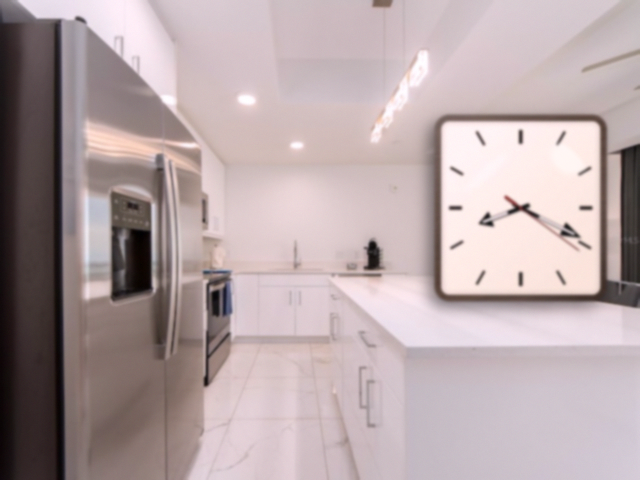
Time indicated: 8:19:21
